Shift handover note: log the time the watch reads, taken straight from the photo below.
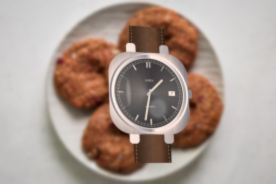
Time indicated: 1:32
